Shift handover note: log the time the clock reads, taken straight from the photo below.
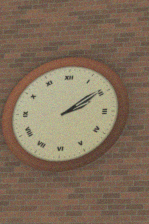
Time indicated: 2:09
